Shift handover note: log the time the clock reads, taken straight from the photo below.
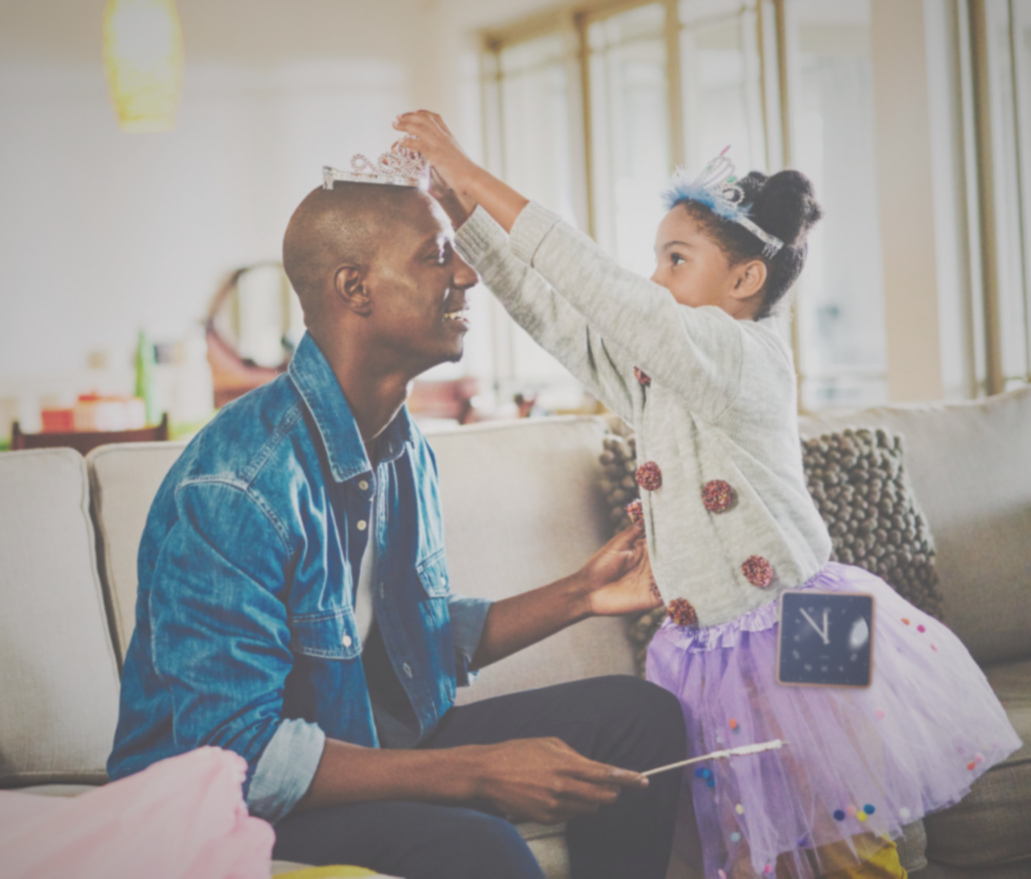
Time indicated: 11:53
